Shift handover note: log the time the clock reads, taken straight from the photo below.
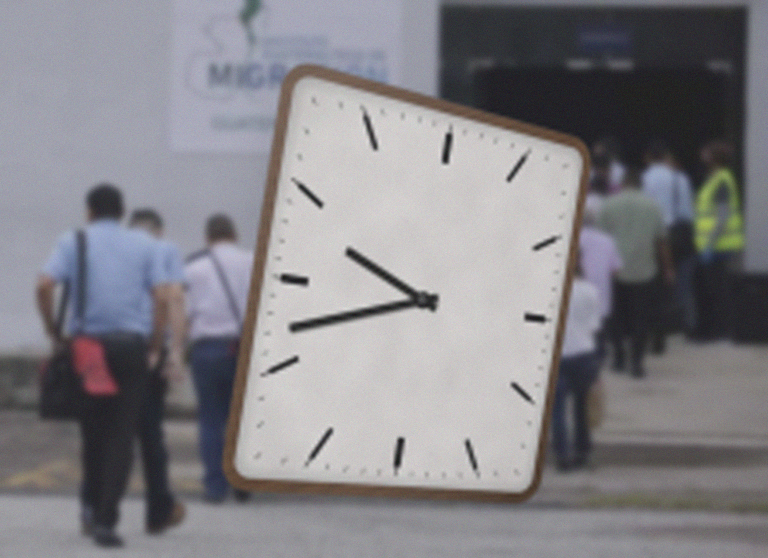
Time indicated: 9:42
